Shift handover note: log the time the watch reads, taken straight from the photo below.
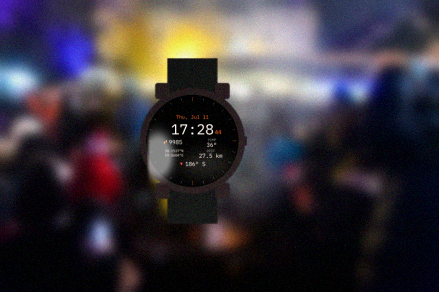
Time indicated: 17:28
